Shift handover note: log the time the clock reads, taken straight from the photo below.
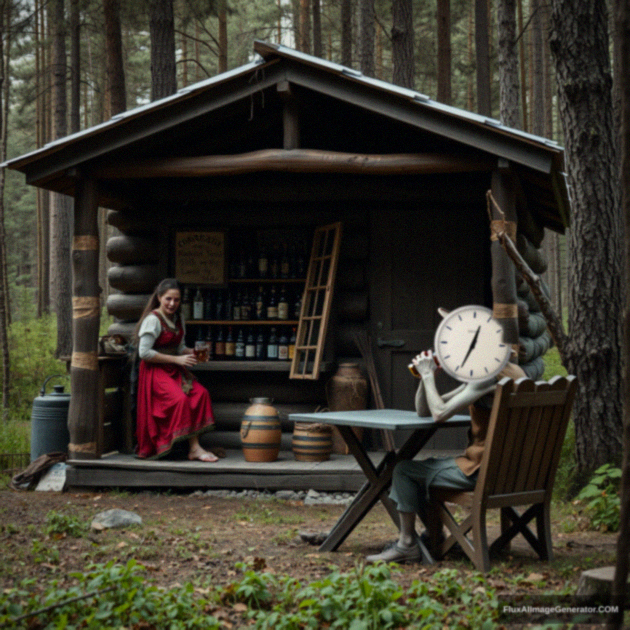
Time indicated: 12:34
